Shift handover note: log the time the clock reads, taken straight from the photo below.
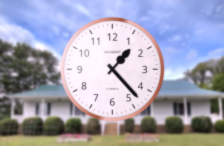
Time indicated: 1:23
